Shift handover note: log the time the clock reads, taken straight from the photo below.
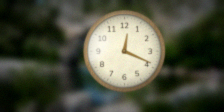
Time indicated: 12:19
